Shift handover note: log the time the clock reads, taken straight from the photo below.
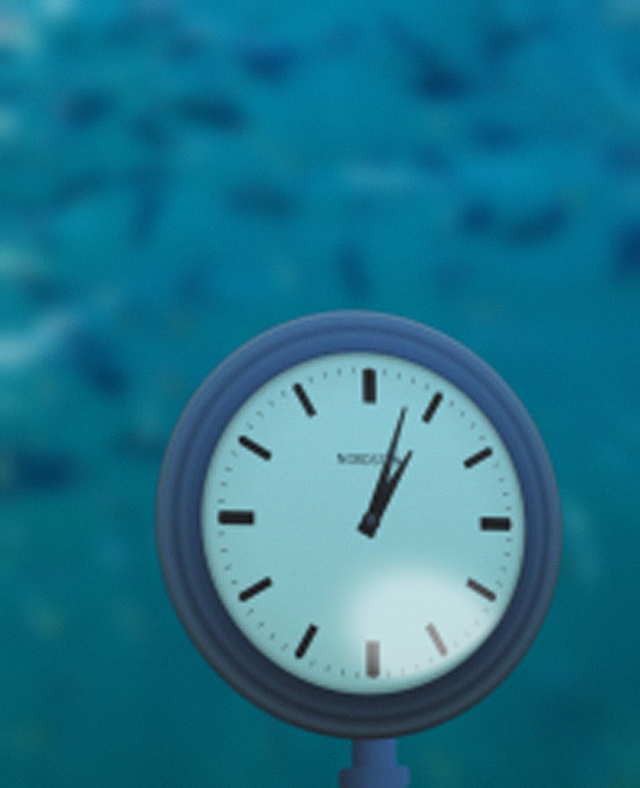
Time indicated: 1:03
